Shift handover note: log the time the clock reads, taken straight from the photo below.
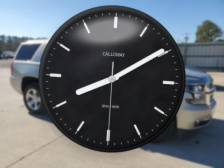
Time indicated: 8:09:30
